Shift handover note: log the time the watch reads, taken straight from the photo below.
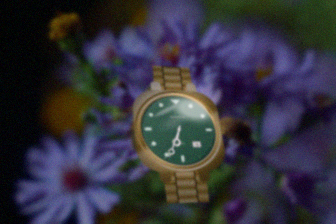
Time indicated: 6:34
